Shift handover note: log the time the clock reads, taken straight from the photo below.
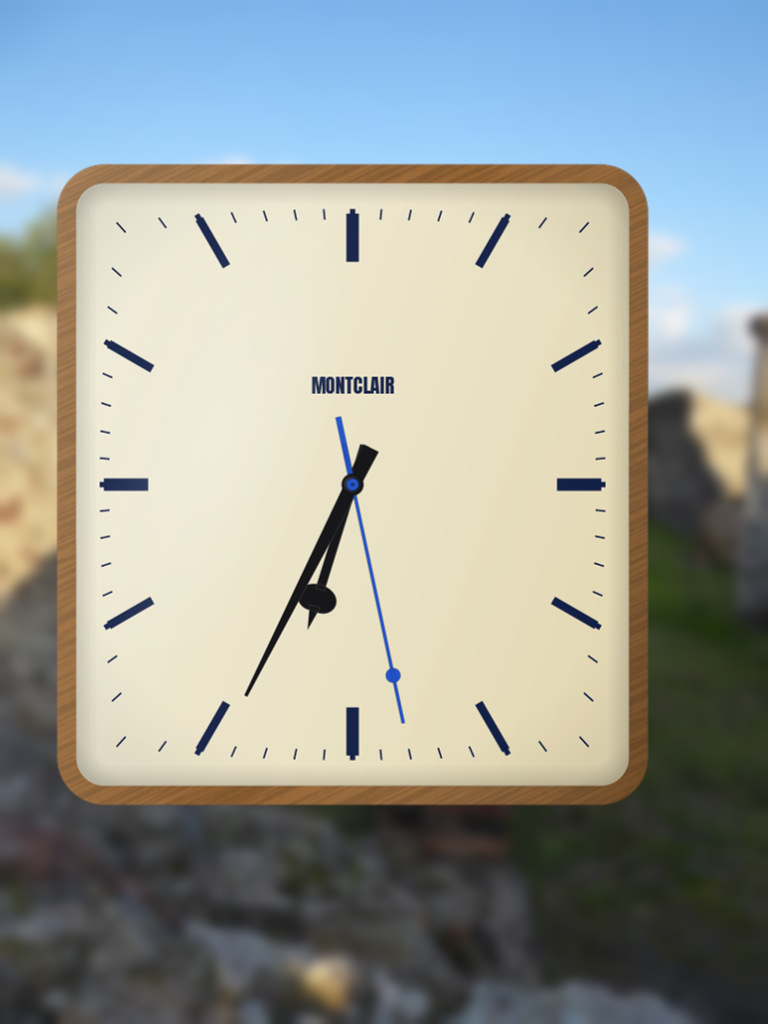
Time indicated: 6:34:28
